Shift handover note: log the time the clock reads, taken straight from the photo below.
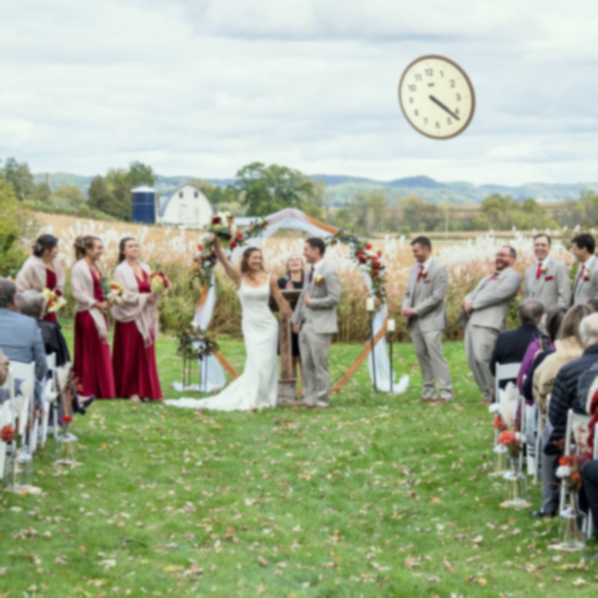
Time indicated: 4:22
